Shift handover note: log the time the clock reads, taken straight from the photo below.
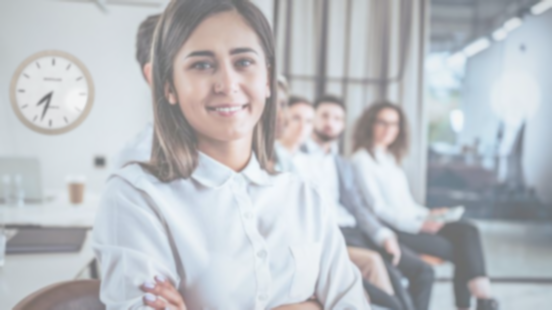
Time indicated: 7:33
